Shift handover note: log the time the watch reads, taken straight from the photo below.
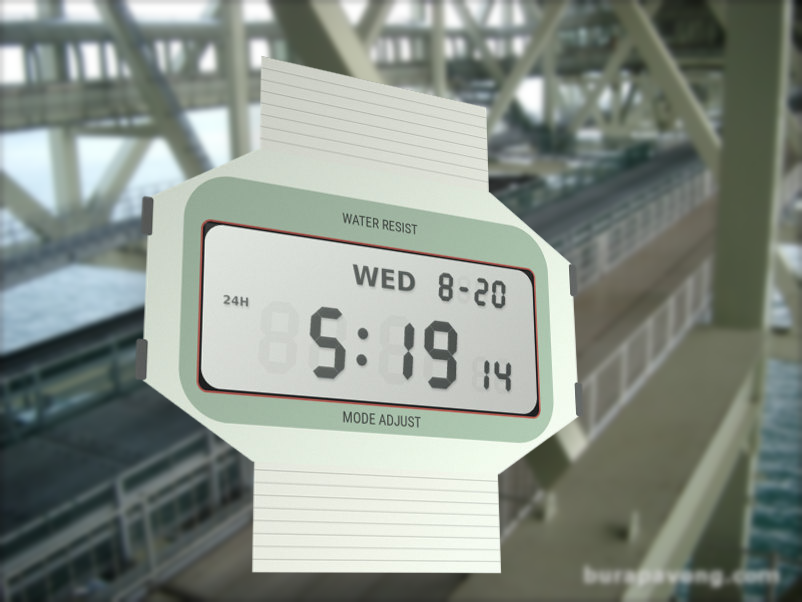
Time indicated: 5:19:14
